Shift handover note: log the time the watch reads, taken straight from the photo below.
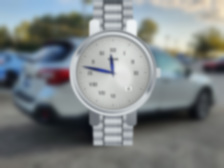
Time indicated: 11:47
